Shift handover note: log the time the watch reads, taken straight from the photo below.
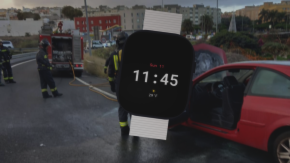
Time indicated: 11:45
